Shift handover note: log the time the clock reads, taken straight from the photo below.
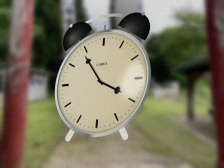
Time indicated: 3:54
